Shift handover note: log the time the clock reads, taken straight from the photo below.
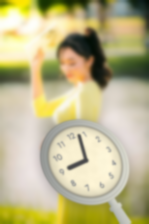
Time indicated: 9:03
